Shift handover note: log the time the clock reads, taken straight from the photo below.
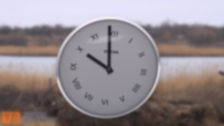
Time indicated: 9:59
